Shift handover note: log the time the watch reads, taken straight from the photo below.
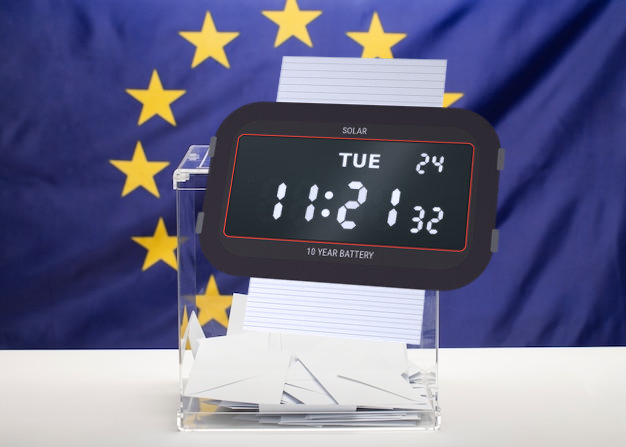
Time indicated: 11:21:32
